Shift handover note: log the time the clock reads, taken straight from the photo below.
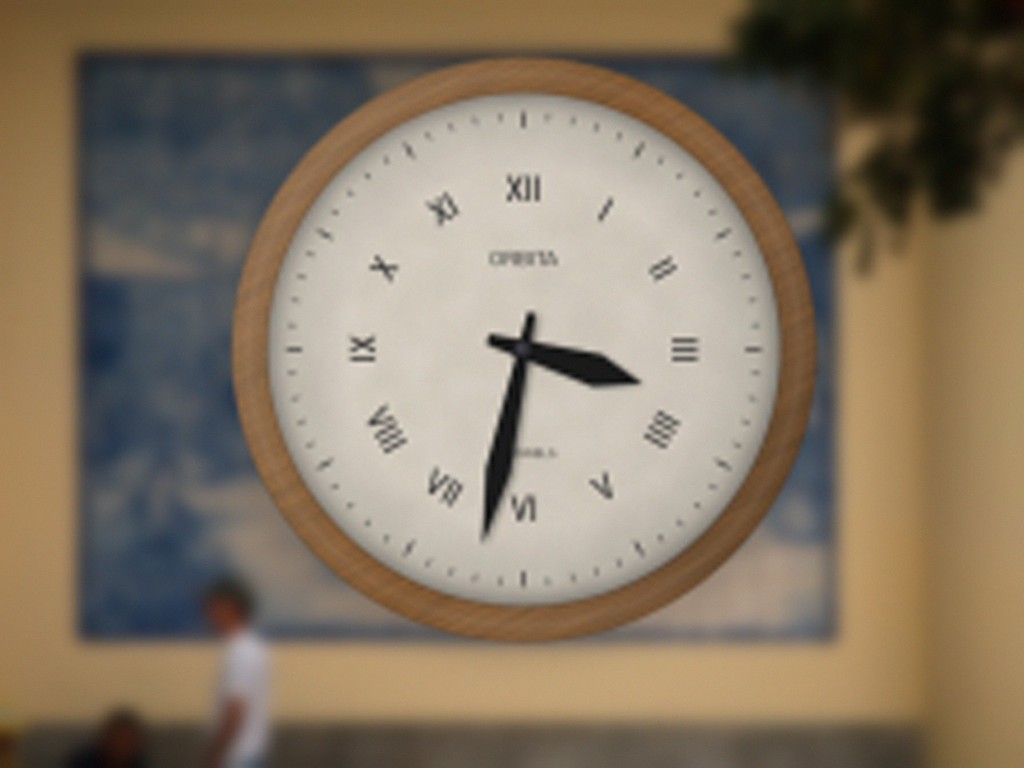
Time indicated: 3:32
